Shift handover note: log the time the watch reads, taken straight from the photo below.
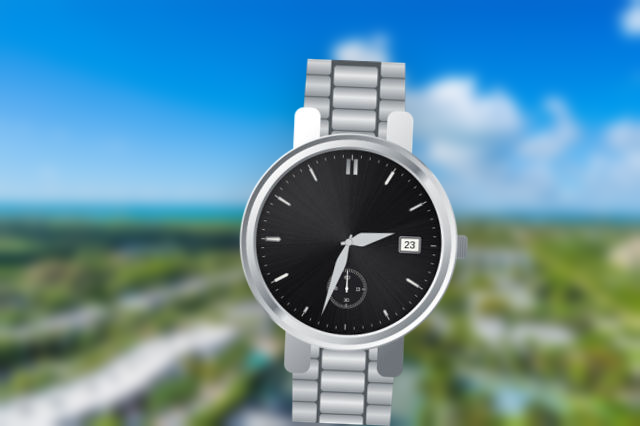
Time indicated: 2:33
